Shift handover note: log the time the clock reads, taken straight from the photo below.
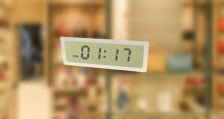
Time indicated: 1:17
